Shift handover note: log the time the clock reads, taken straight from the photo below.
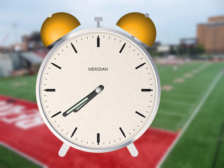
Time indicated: 7:39
